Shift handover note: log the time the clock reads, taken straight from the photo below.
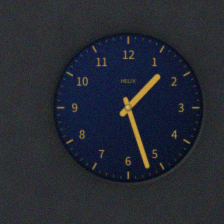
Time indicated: 1:27
